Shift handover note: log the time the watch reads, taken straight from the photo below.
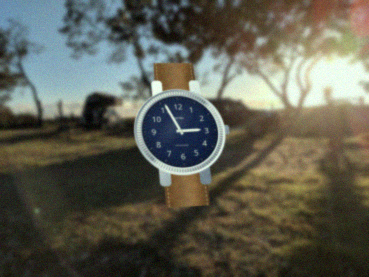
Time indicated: 2:56
